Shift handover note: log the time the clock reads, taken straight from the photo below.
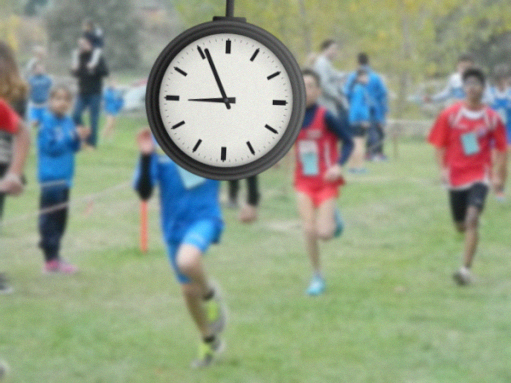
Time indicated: 8:56
